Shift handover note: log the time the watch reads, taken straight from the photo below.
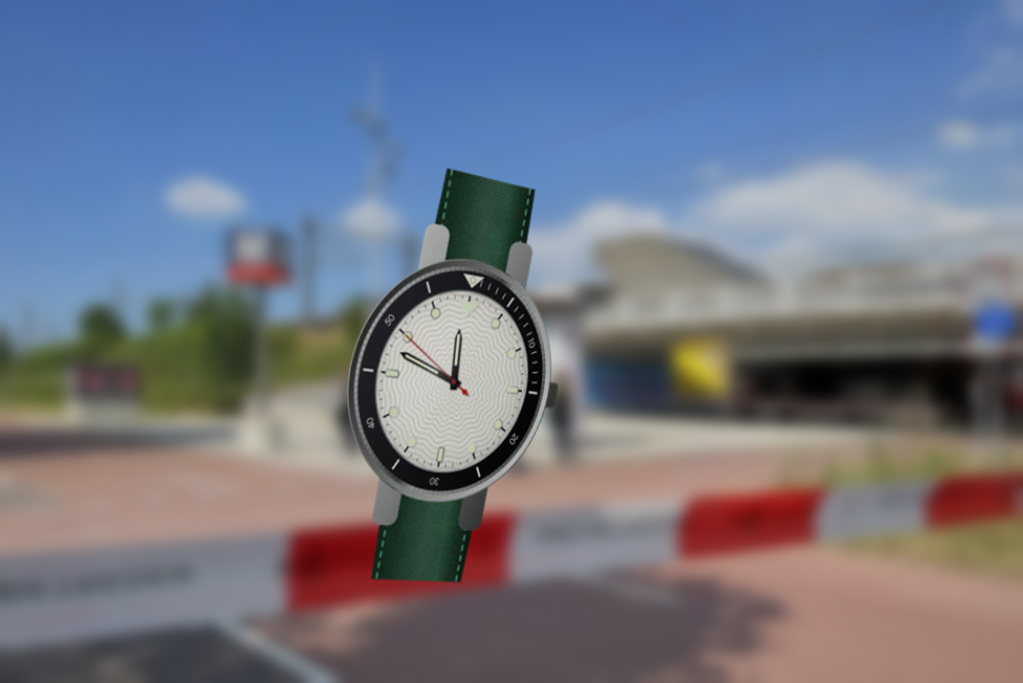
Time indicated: 11:47:50
